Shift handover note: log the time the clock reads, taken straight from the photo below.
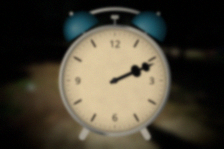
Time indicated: 2:11
